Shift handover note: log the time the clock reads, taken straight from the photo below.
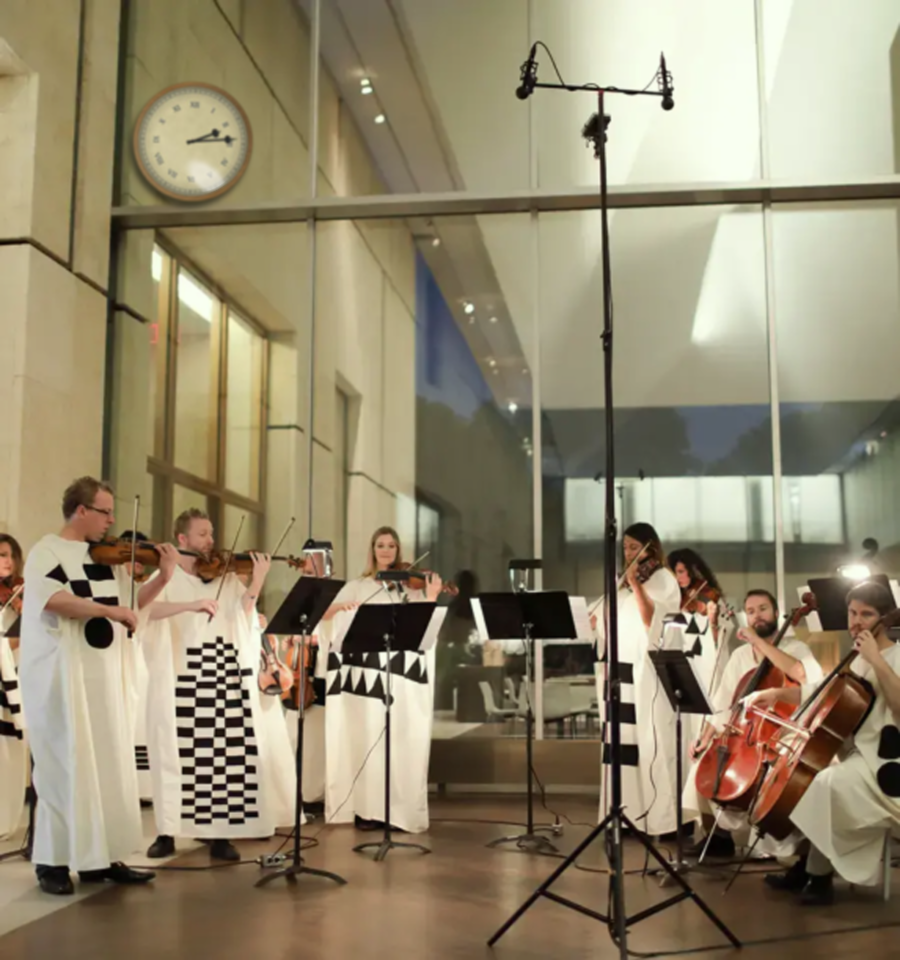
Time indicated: 2:14
